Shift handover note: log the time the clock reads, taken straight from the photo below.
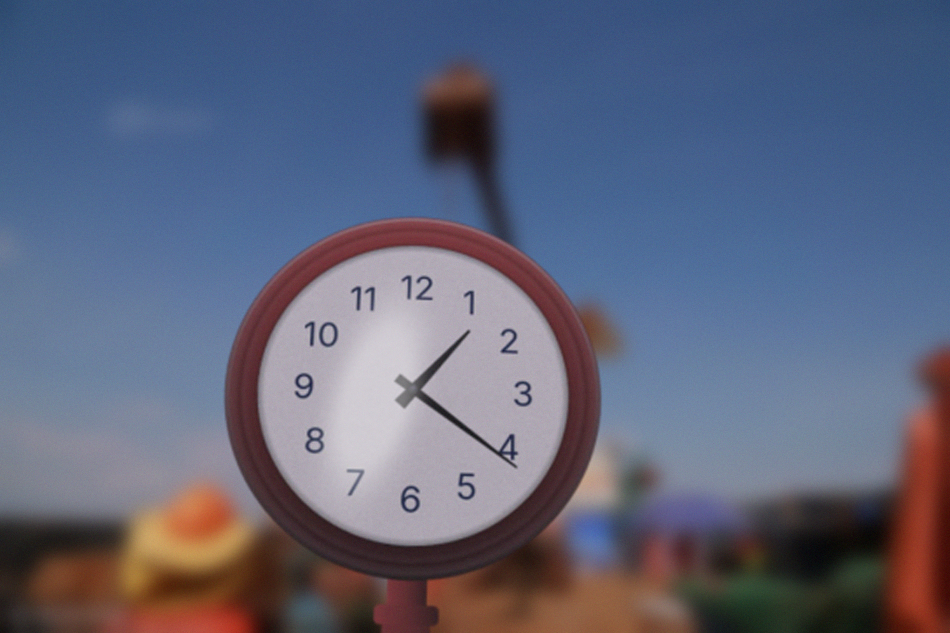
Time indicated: 1:21
